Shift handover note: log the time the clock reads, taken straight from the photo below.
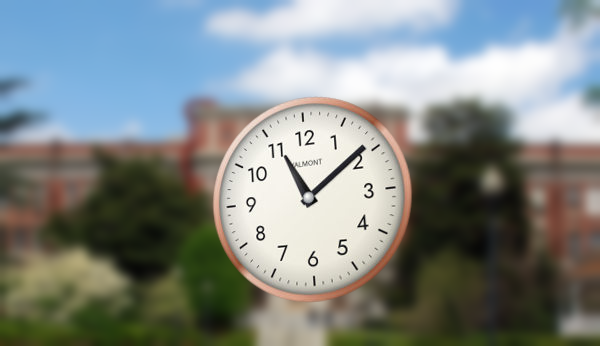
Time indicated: 11:09
